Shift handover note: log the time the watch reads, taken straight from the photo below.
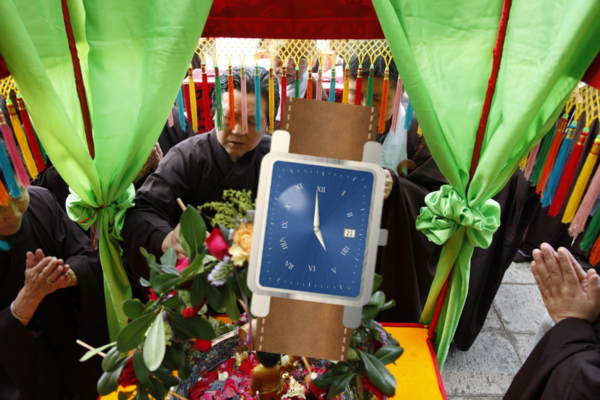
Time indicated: 4:59
